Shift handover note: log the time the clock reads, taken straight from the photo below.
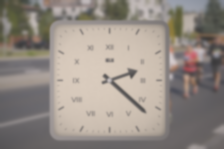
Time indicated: 2:22
